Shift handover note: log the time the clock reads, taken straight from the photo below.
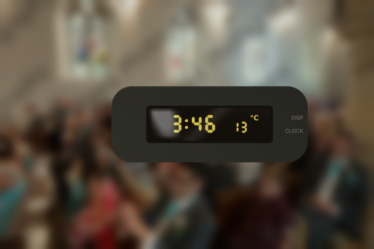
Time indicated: 3:46
